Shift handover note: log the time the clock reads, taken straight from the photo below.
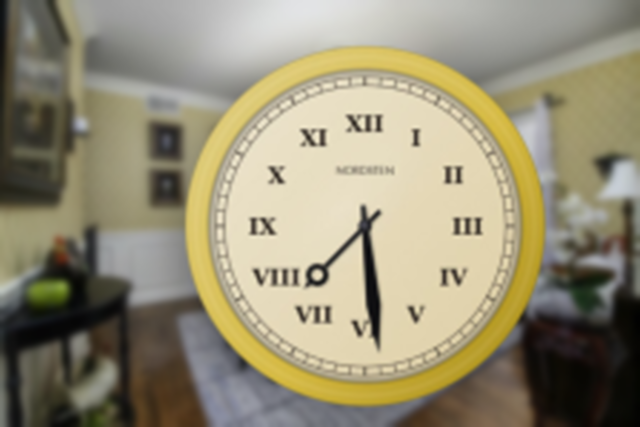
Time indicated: 7:29
